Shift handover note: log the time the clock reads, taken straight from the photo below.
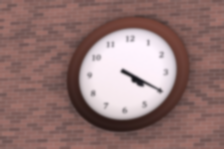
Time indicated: 4:20
